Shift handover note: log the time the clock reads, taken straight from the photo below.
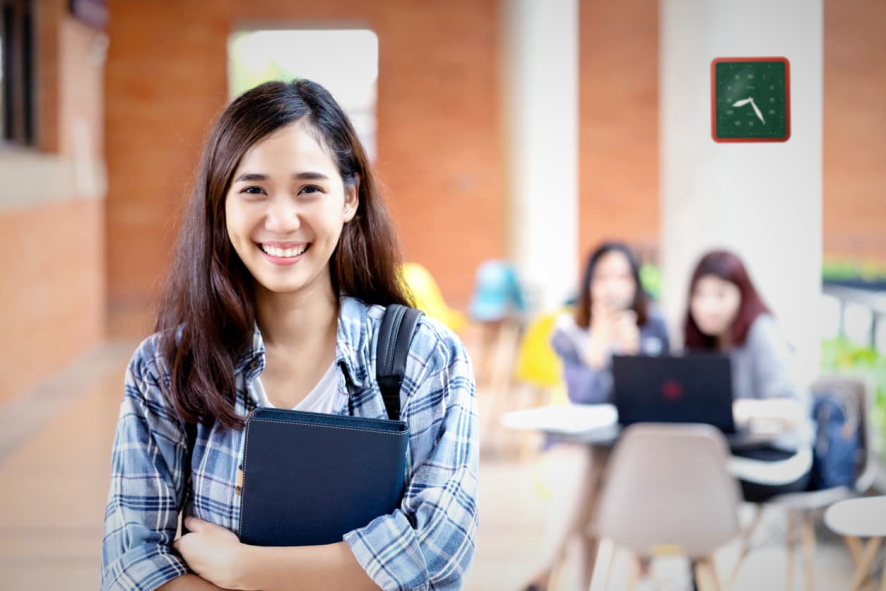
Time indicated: 8:25
